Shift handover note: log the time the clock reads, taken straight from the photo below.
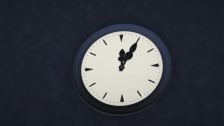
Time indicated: 12:05
